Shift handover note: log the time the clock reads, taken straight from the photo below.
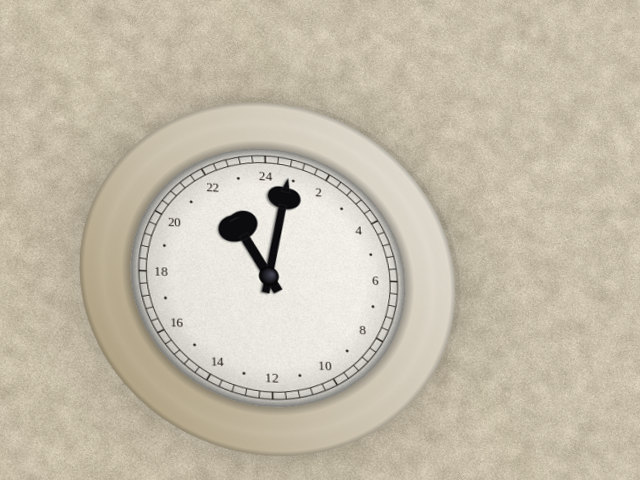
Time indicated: 22:02
